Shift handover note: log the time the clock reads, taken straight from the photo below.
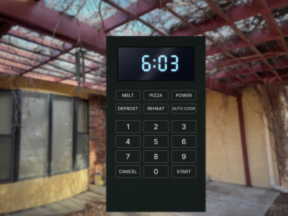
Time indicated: 6:03
